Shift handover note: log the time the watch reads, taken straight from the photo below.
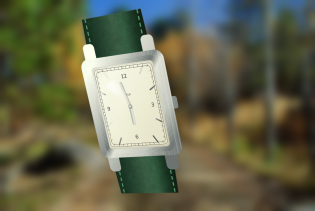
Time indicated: 5:58
